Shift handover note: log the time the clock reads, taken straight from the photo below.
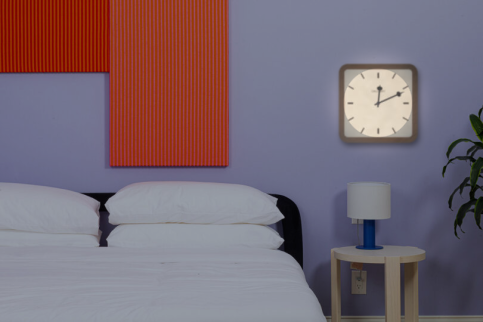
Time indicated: 12:11
